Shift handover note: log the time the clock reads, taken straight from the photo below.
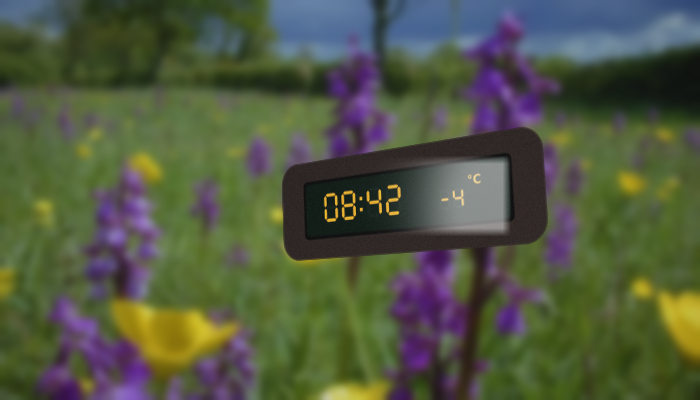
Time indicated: 8:42
